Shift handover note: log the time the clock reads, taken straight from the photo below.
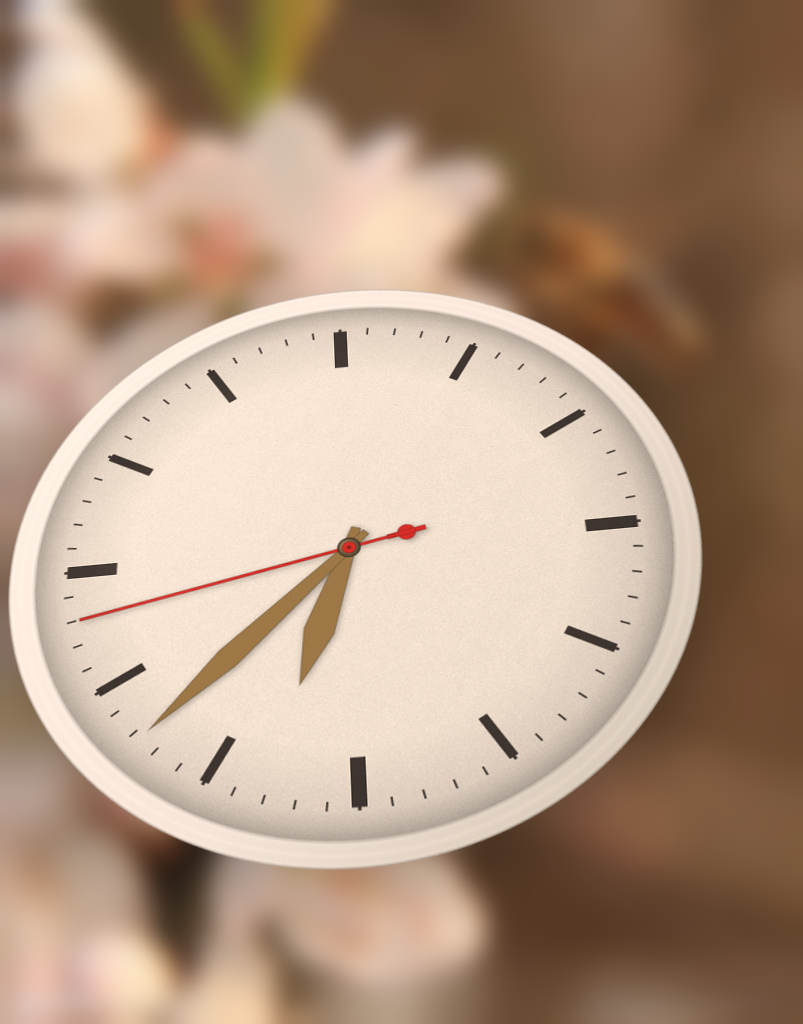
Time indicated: 6:37:43
